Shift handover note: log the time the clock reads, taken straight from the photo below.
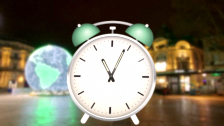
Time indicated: 11:04
